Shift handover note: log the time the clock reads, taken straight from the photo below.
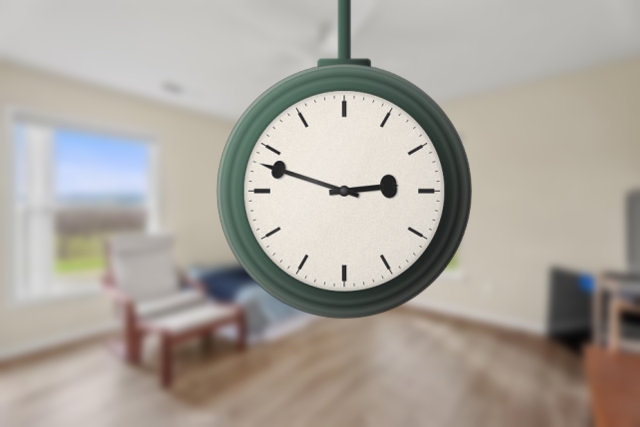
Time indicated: 2:48
